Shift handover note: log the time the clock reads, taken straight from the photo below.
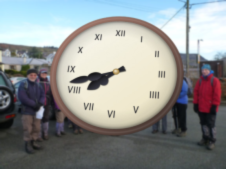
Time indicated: 7:42
